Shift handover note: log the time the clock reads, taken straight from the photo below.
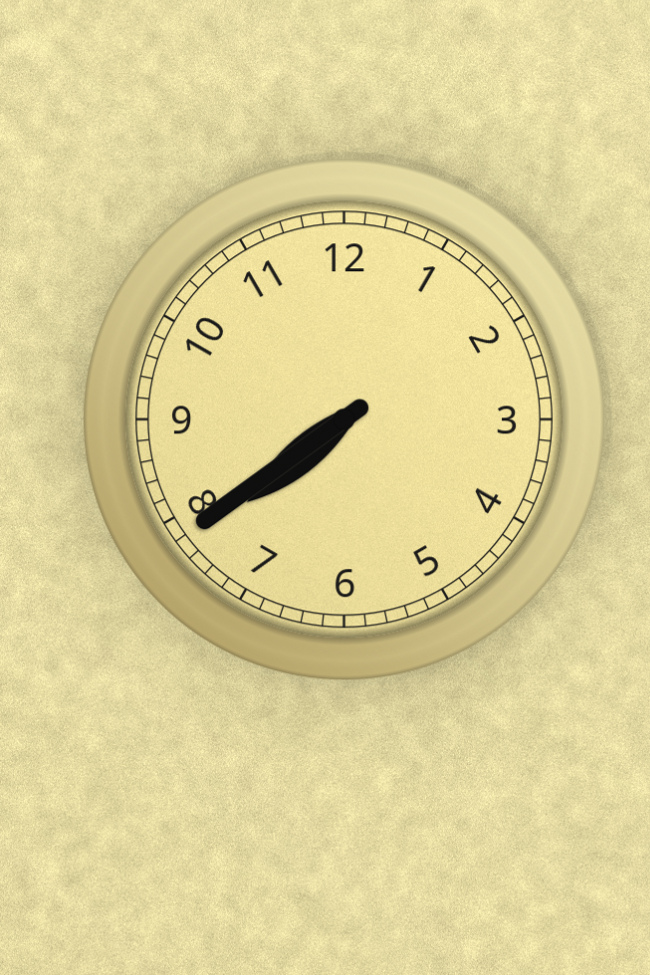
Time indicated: 7:39
